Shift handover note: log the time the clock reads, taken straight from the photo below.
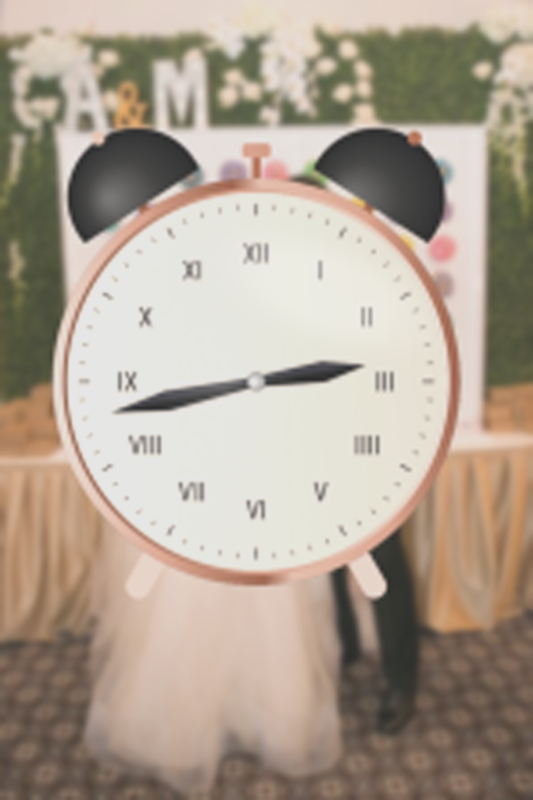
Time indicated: 2:43
